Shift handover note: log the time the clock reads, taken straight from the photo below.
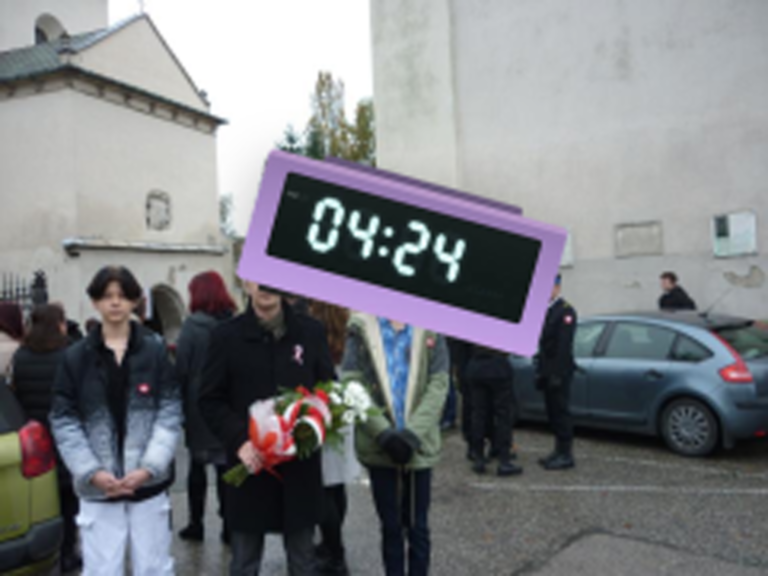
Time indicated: 4:24
